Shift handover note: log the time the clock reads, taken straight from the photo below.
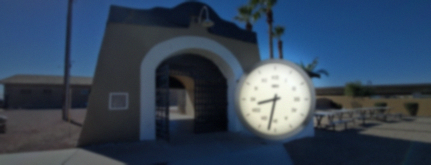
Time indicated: 8:32
